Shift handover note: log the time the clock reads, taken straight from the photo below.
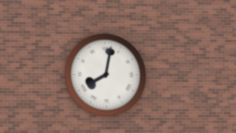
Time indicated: 8:02
